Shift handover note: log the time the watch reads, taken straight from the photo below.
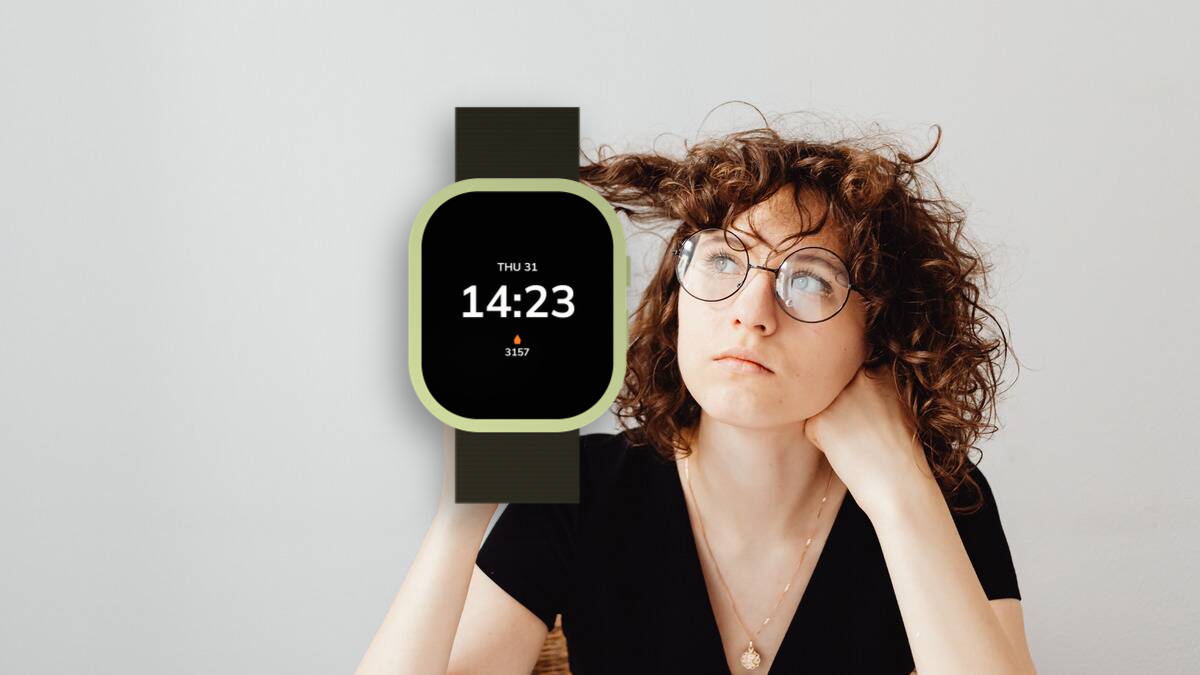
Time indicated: 14:23
